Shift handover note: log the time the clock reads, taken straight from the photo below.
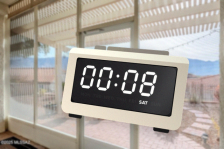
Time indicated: 0:08
